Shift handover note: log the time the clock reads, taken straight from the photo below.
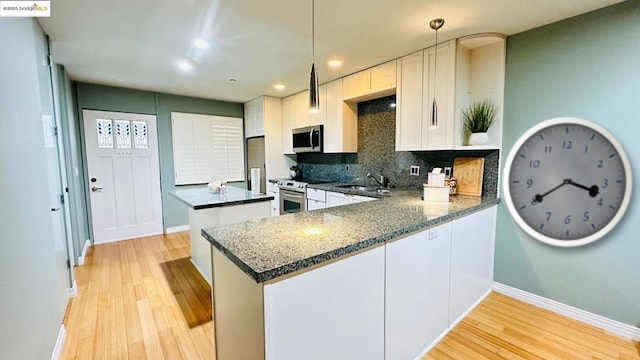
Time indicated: 3:40
